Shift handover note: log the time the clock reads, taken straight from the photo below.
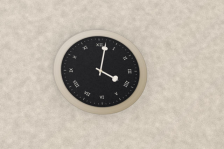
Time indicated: 4:02
